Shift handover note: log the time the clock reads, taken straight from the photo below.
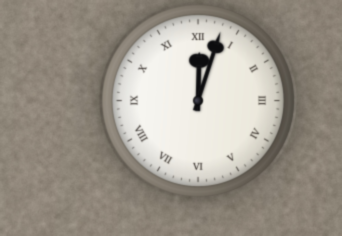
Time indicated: 12:03
